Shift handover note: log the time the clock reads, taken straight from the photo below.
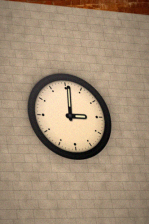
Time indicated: 3:01
